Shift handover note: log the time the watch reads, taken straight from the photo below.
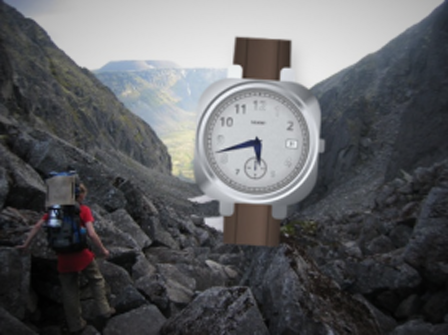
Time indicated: 5:42
